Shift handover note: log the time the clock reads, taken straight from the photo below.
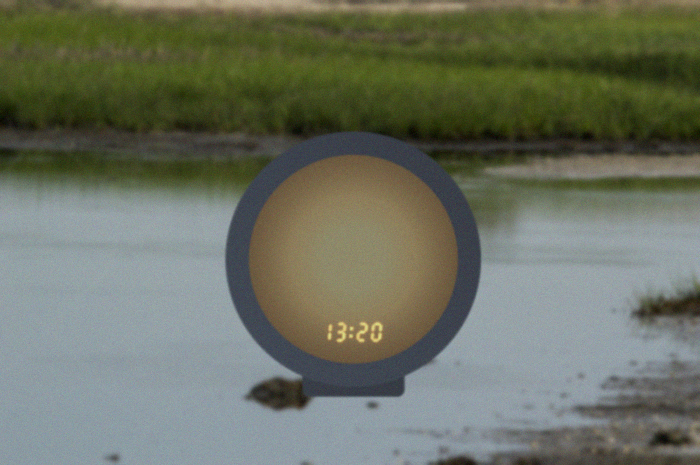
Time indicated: 13:20
